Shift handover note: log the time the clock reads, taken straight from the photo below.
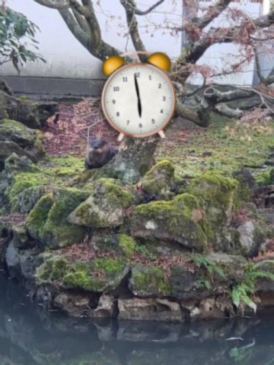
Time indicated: 5:59
